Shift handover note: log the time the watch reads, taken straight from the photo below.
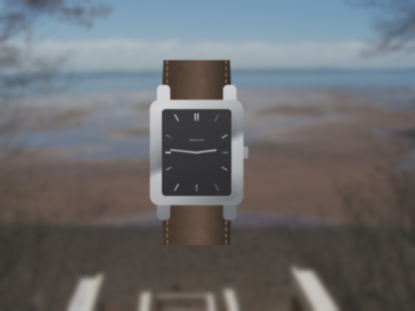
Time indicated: 2:46
